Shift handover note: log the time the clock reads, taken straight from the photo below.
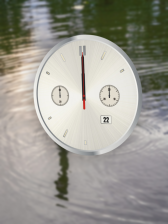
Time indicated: 12:00
